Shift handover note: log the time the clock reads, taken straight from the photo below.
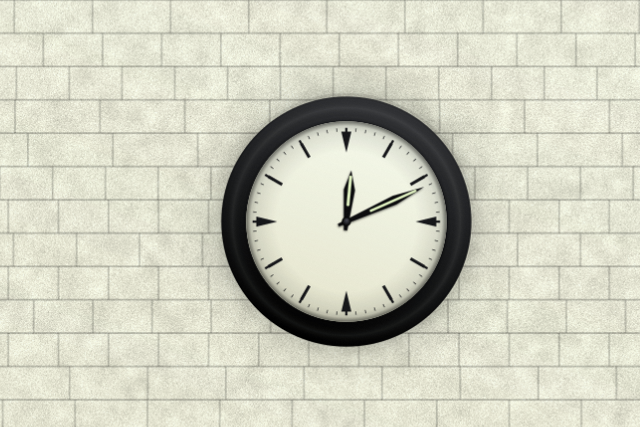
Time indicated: 12:11
